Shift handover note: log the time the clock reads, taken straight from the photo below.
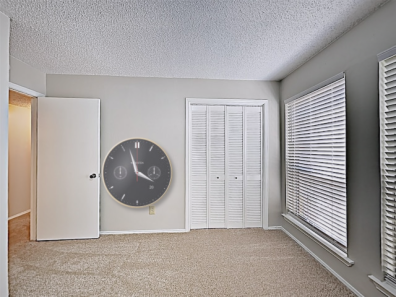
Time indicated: 3:57
